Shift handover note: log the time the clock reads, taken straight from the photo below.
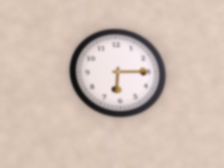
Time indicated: 6:15
